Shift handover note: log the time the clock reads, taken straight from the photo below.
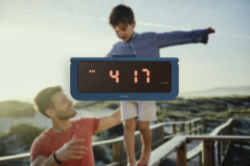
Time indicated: 4:17
